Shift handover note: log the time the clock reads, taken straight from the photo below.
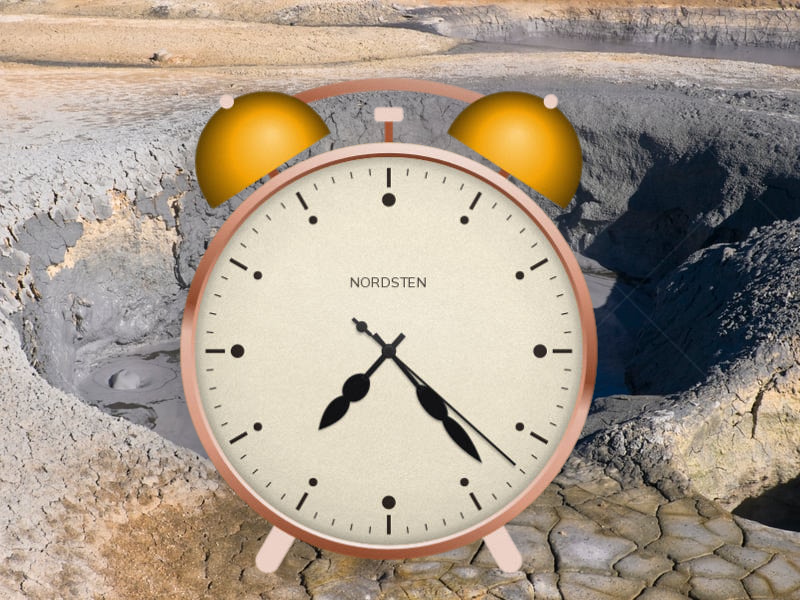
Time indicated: 7:23:22
